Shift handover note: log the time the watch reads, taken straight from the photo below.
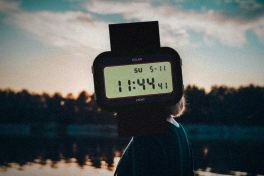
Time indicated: 11:44:41
